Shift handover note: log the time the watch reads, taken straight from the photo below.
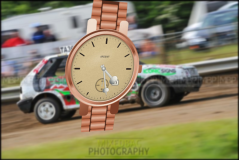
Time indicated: 4:28
